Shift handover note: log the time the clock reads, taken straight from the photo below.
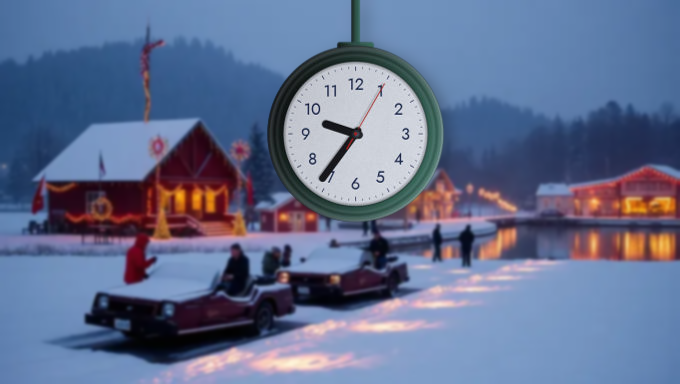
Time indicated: 9:36:05
